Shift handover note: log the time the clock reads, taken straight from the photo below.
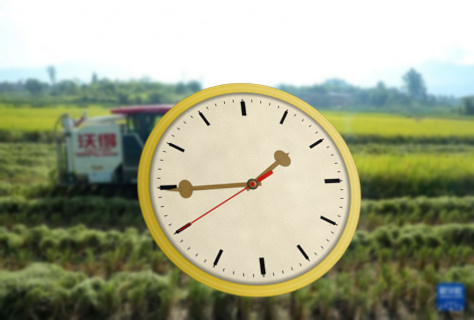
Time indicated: 1:44:40
